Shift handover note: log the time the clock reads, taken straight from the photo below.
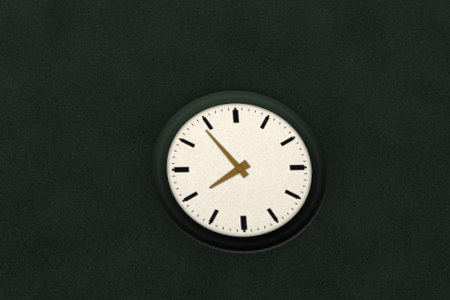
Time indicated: 7:54
